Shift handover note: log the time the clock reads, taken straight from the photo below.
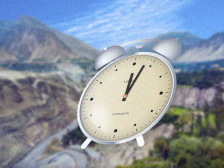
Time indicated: 12:03
